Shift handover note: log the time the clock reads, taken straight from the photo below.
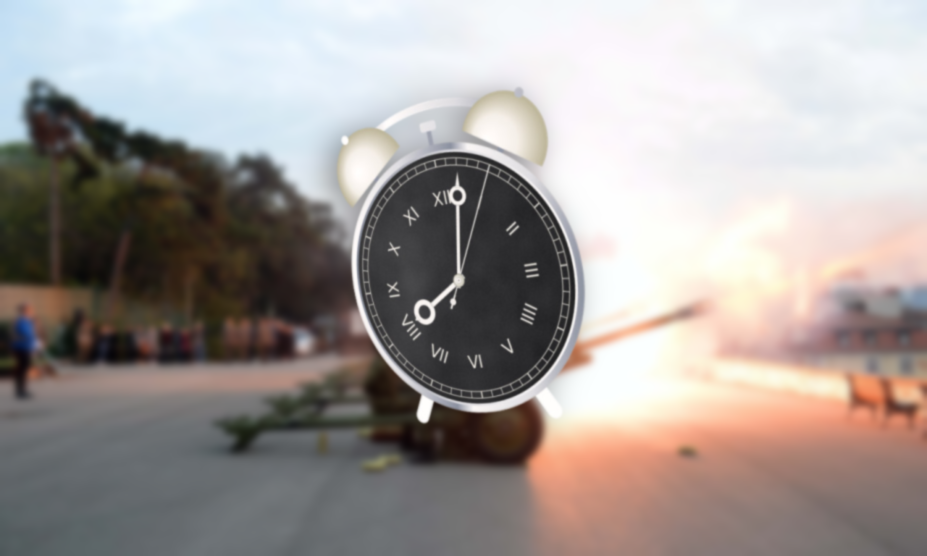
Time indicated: 8:02:05
